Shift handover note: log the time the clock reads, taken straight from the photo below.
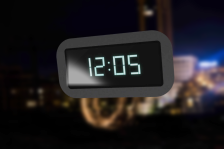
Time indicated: 12:05
